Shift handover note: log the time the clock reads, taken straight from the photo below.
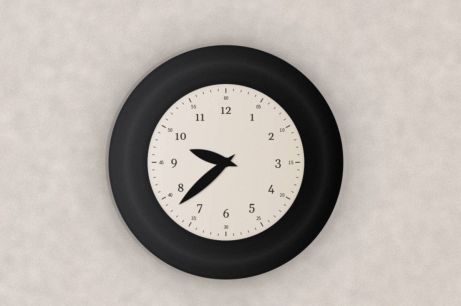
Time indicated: 9:38
